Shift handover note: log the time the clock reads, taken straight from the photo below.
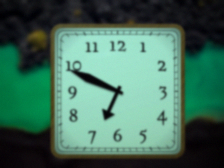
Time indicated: 6:49
